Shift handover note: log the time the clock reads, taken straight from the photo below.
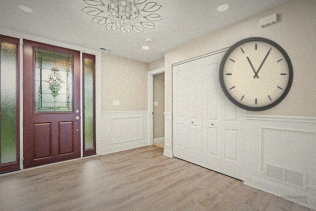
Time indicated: 11:05
